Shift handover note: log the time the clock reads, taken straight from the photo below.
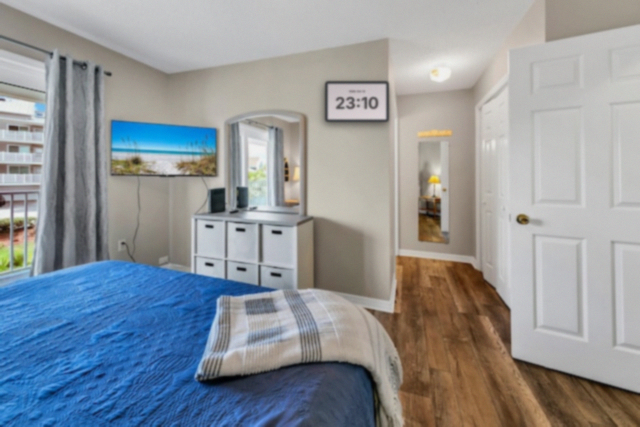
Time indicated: 23:10
